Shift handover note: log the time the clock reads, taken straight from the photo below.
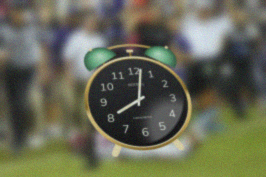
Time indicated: 8:02
